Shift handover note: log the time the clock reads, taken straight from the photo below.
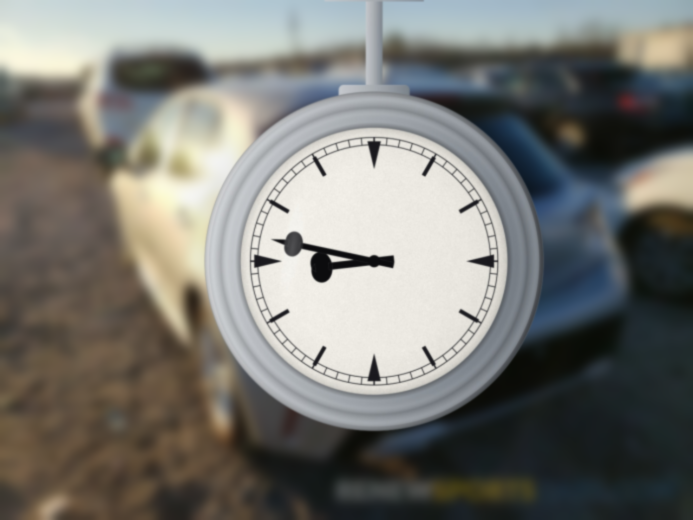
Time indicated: 8:47
